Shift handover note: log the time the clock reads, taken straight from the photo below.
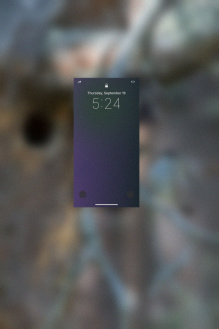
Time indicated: 5:24
